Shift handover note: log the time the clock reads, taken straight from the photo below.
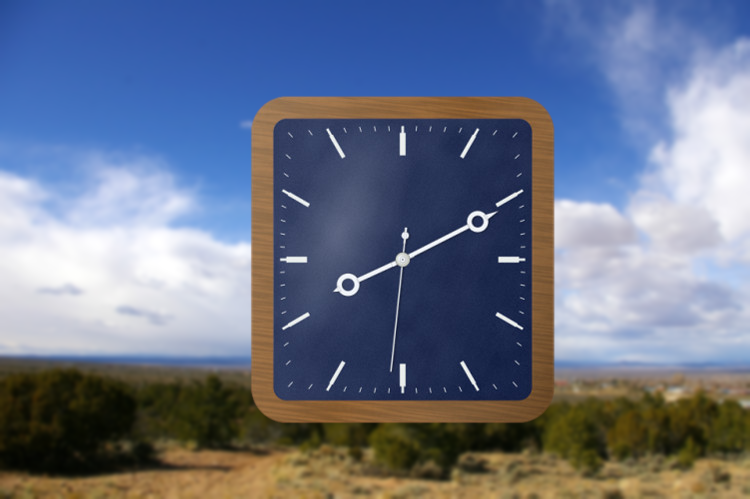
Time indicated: 8:10:31
